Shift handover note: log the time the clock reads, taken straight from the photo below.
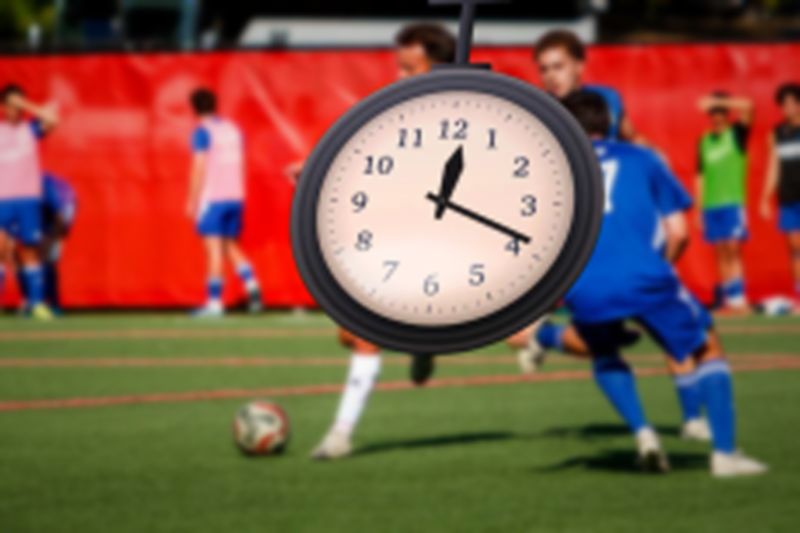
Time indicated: 12:19
